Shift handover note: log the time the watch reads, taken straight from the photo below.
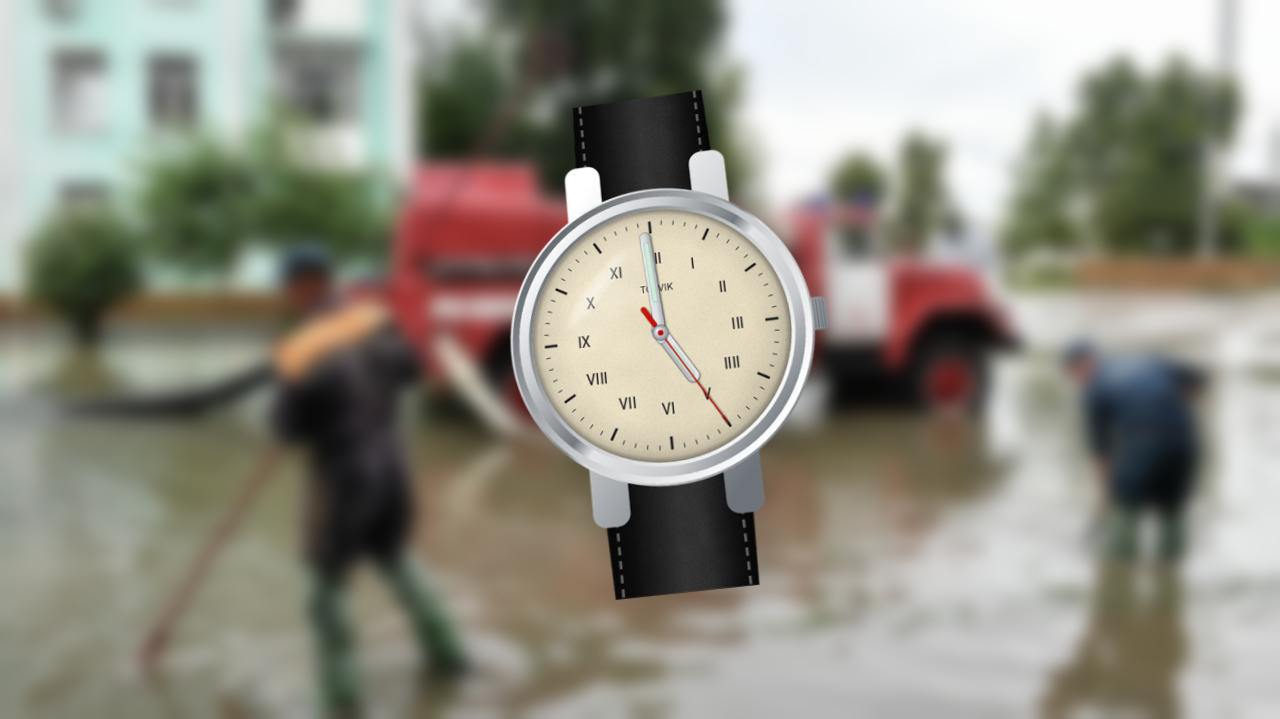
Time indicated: 4:59:25
